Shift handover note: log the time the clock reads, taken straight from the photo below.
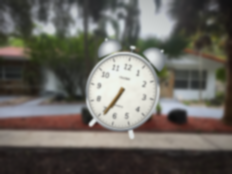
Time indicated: 6:34
